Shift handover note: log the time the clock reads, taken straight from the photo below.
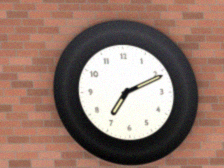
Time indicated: 7:11
